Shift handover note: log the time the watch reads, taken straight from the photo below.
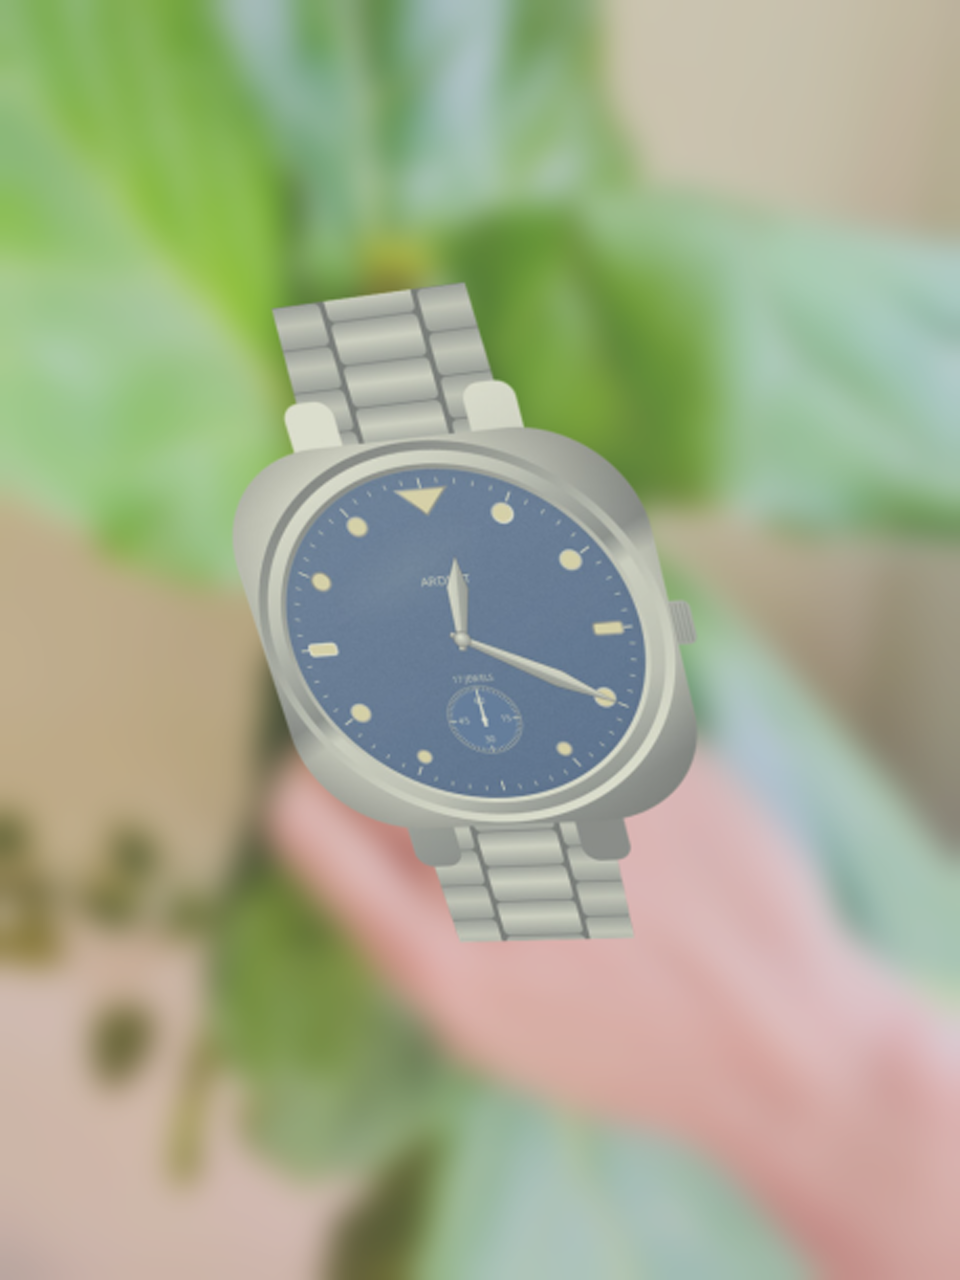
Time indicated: 12:20
